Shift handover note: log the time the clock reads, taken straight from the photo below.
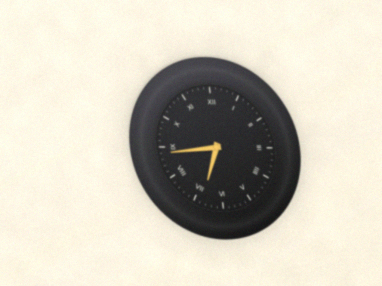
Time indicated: 6:44
